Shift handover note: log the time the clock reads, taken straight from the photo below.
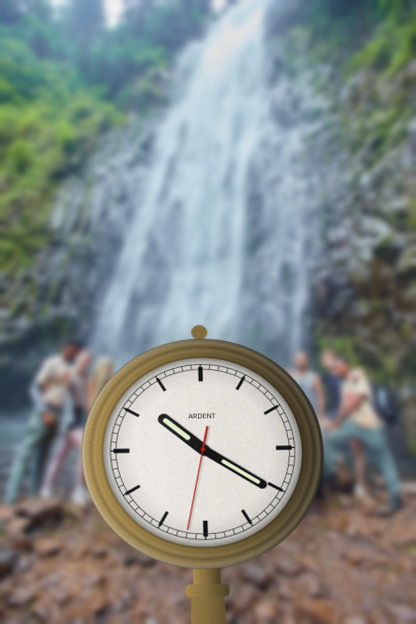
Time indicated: 10:20:32
